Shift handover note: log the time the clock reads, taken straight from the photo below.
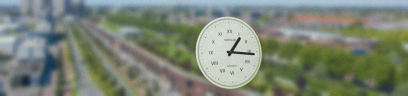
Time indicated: 1:16
